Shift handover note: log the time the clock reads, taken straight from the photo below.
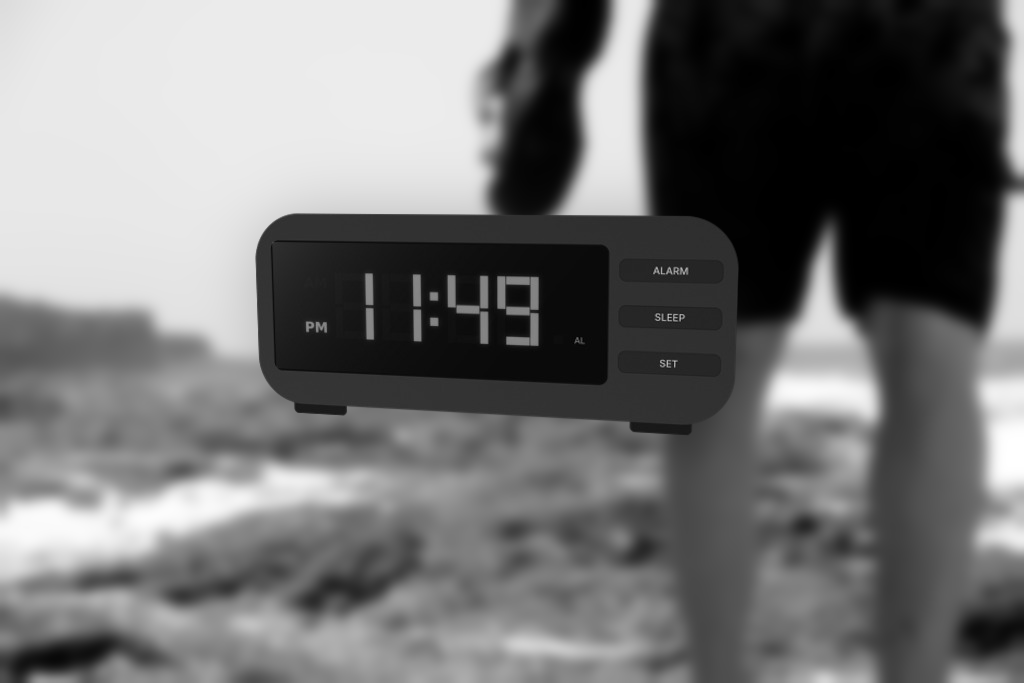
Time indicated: 11:49
